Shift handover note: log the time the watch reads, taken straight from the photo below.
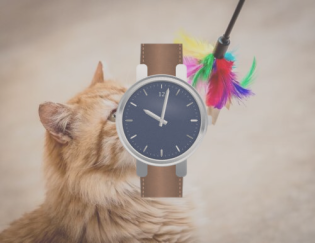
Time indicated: 10:02
